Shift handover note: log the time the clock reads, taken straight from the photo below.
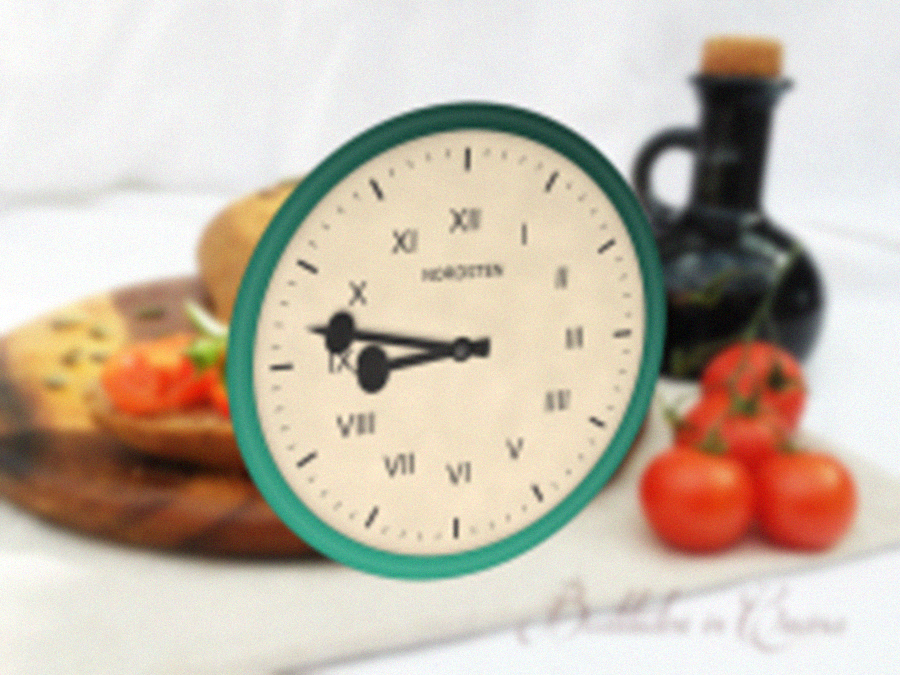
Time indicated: 8:47
